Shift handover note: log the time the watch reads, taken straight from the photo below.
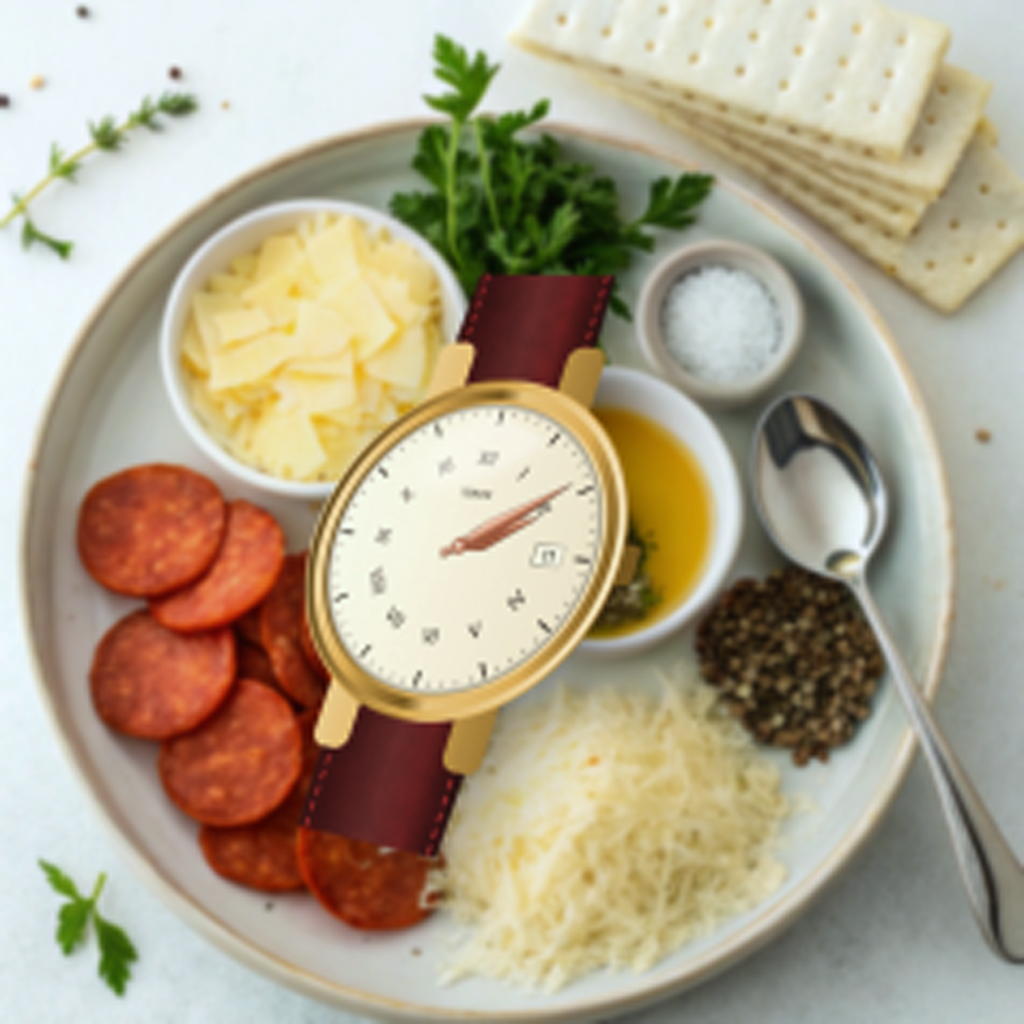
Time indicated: 2:09
